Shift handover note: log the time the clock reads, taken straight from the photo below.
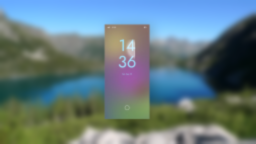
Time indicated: 14:36
